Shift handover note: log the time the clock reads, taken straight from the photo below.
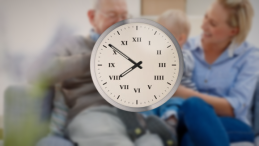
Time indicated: 7:51
